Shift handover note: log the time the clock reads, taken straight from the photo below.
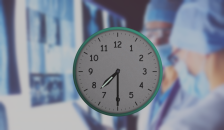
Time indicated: 7:30
